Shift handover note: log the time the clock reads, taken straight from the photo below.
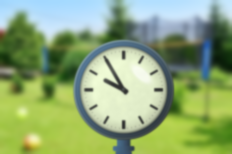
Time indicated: 9:55
